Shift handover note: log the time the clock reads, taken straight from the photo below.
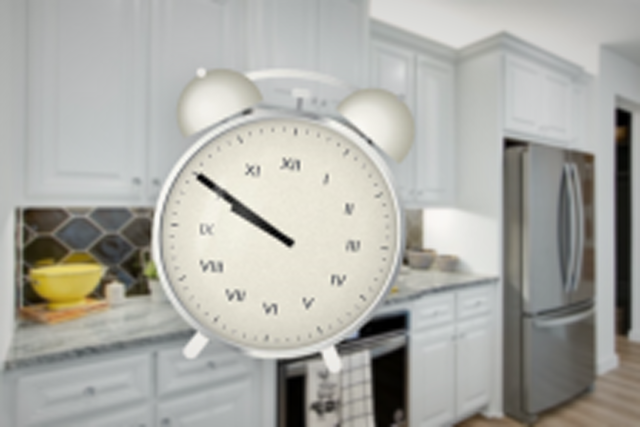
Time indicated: 9:50
